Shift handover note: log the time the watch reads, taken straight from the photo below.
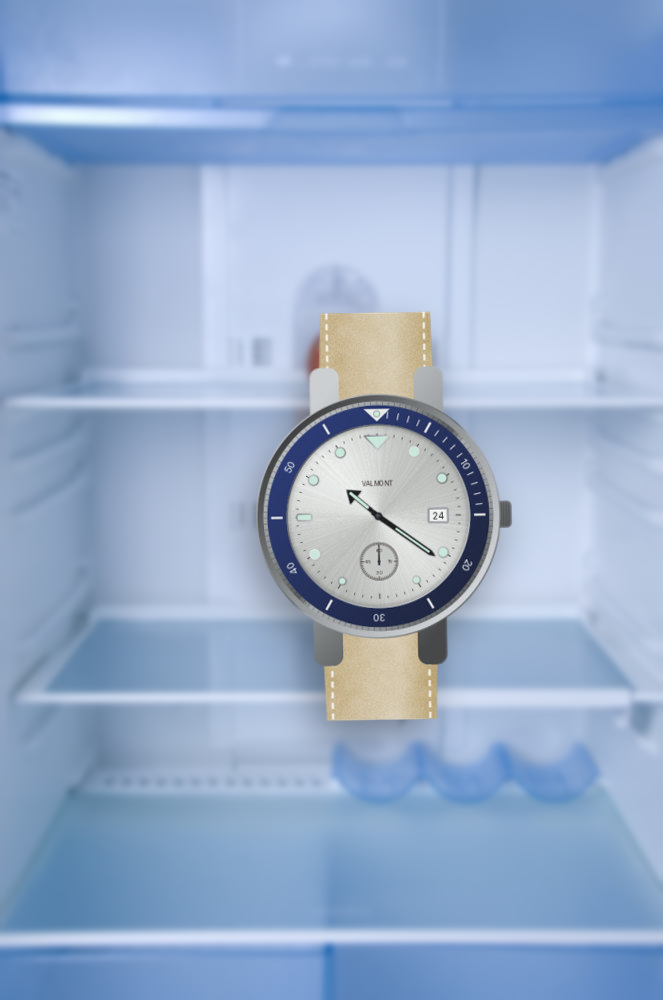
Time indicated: 10:21
